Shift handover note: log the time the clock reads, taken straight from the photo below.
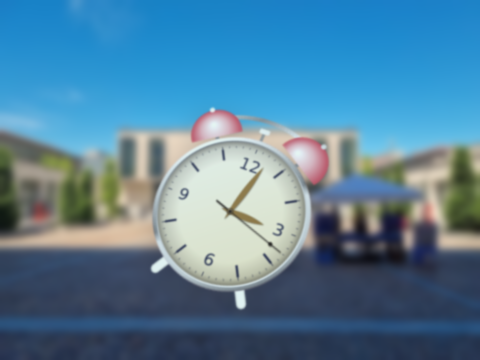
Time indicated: 3:02:18
